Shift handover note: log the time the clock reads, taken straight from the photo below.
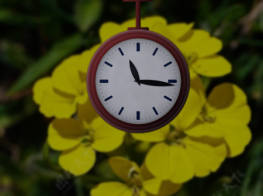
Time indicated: 11:16
